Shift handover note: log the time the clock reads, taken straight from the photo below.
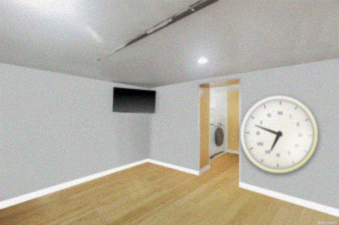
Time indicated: 6:48
